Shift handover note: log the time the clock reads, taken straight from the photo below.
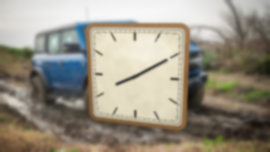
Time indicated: 8:10
